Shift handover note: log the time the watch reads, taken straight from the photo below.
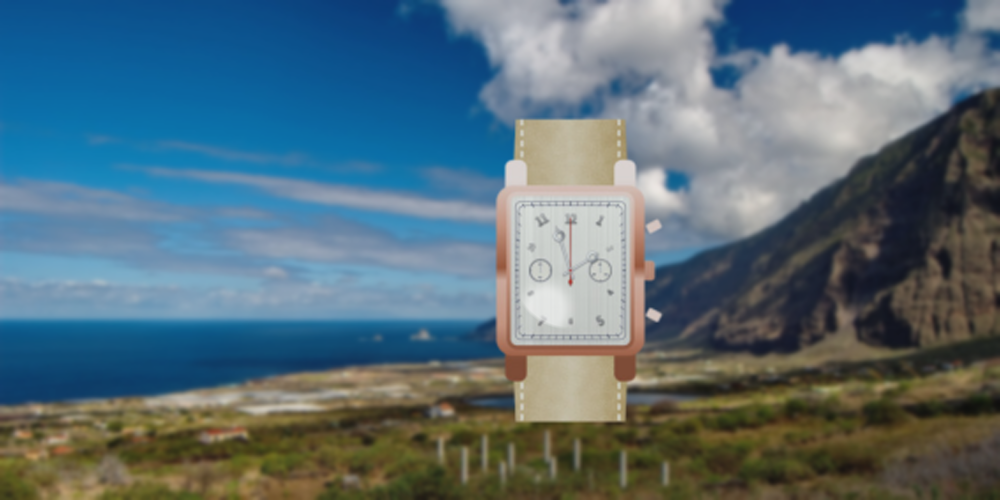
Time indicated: 1:57
